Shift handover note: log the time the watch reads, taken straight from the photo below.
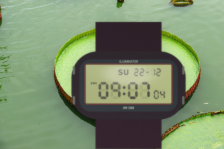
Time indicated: 9:07:04
